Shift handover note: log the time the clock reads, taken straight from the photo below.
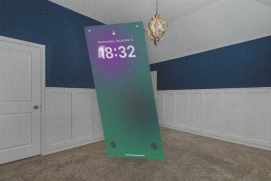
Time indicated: 18:32
